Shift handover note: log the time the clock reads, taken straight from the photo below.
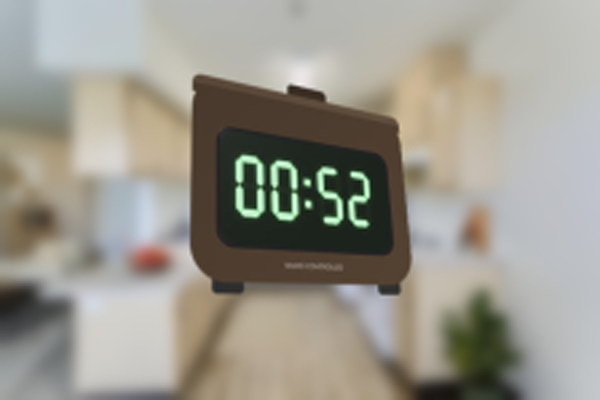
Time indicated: 0:52
